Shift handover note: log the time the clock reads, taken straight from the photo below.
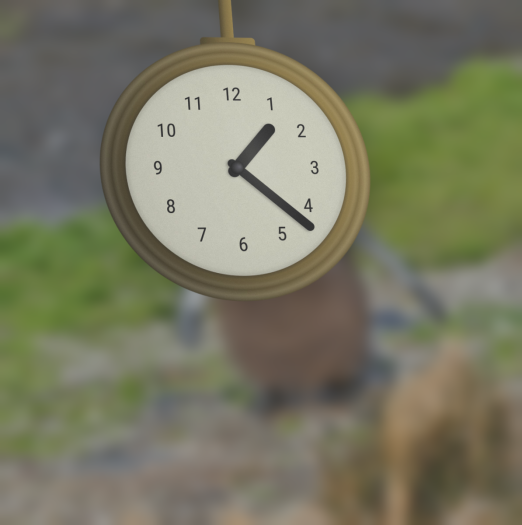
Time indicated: 1:22
